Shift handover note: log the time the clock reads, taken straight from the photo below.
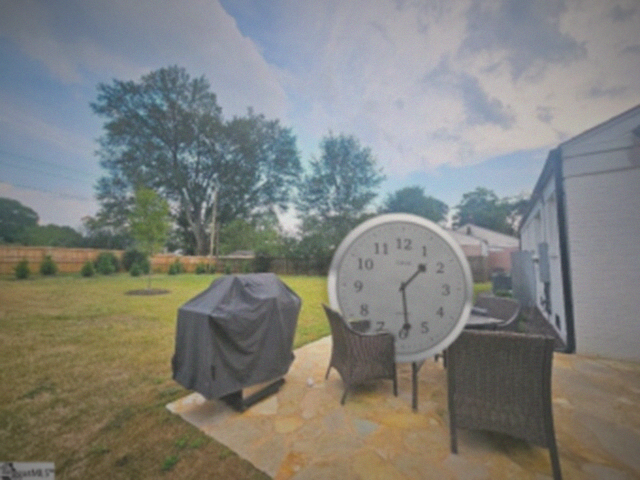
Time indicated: 1:29
